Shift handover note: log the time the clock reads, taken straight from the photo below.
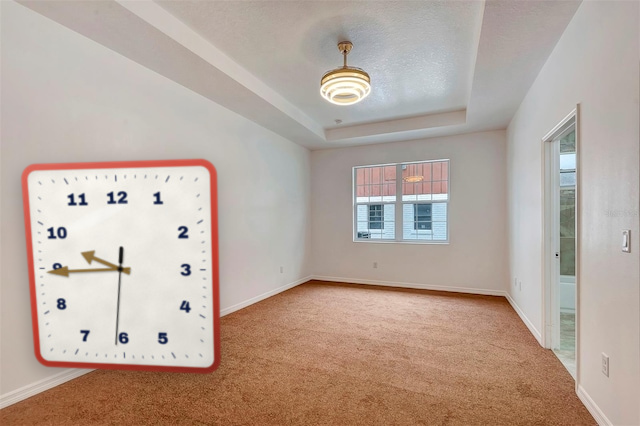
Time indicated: 9:44:31
